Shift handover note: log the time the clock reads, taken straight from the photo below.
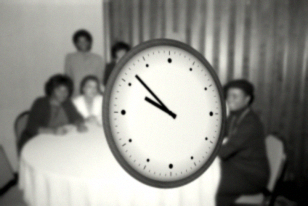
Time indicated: 9:52
